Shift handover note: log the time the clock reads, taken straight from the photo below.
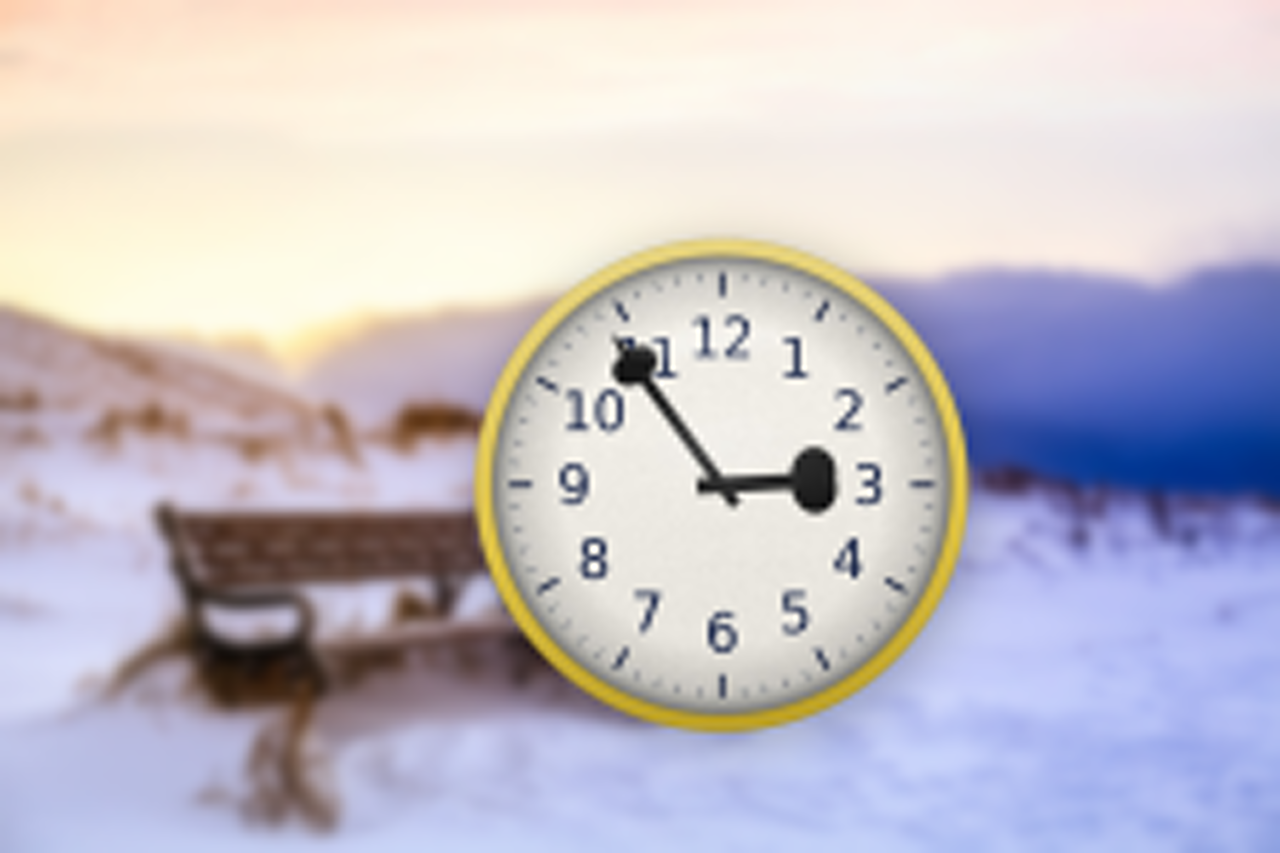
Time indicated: 2:54
